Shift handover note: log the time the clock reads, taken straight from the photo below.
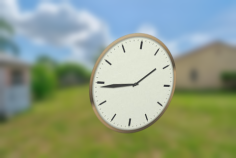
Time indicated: 1:44
